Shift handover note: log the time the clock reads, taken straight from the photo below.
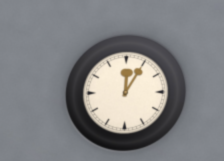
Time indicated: 12:05
